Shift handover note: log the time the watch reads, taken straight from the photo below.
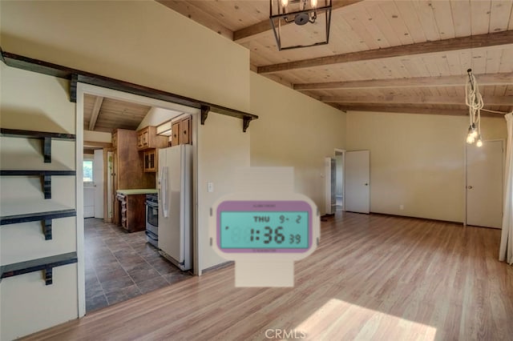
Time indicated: 1:36
